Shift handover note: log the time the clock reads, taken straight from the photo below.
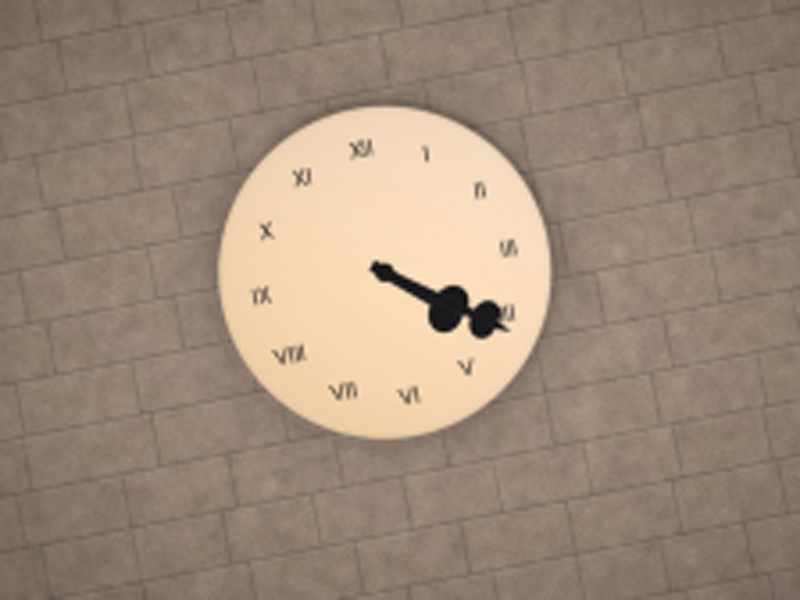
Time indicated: 4:21
